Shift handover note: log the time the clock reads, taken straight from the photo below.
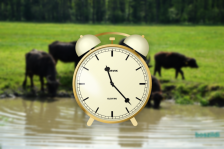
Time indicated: 11:23
